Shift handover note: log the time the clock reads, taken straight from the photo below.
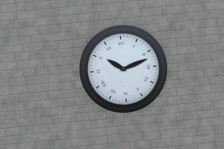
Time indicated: 10:12
